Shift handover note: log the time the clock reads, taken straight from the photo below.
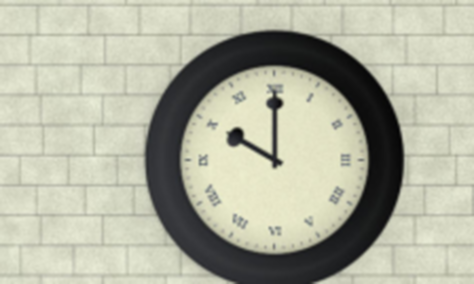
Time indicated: 10:00
